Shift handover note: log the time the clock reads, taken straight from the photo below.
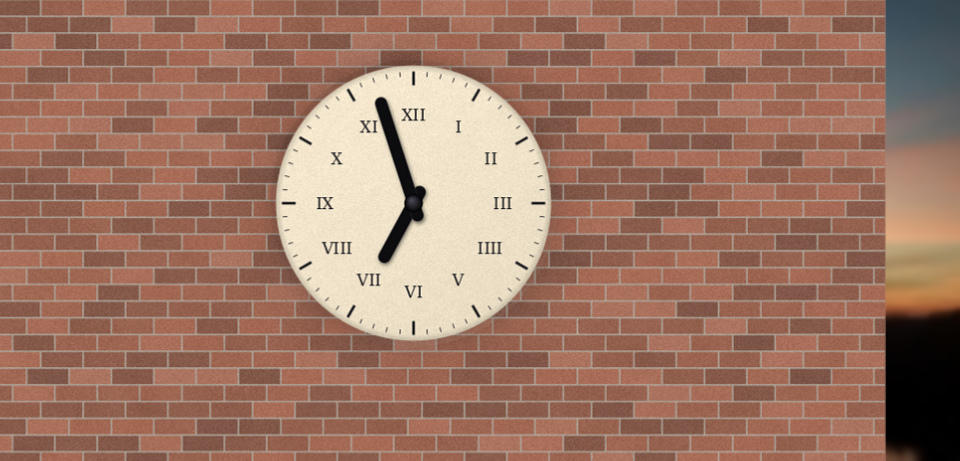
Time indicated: 6:57
